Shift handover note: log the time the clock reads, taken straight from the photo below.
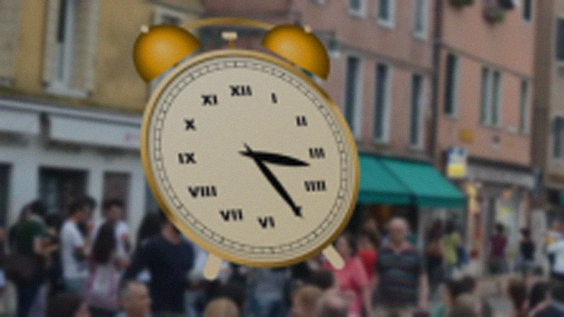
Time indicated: 3:25
